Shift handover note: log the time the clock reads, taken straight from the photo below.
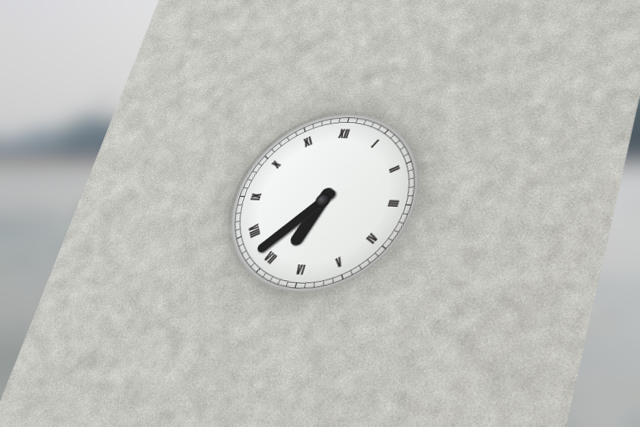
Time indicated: 6:37
